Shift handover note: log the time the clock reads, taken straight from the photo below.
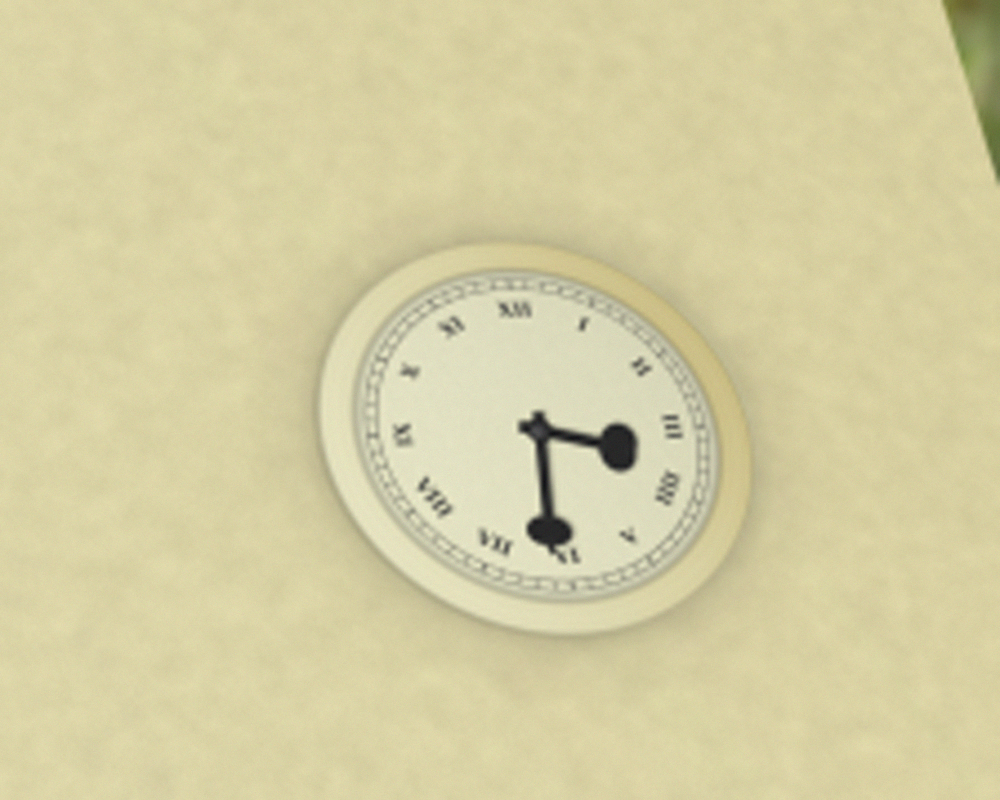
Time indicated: 3:31
